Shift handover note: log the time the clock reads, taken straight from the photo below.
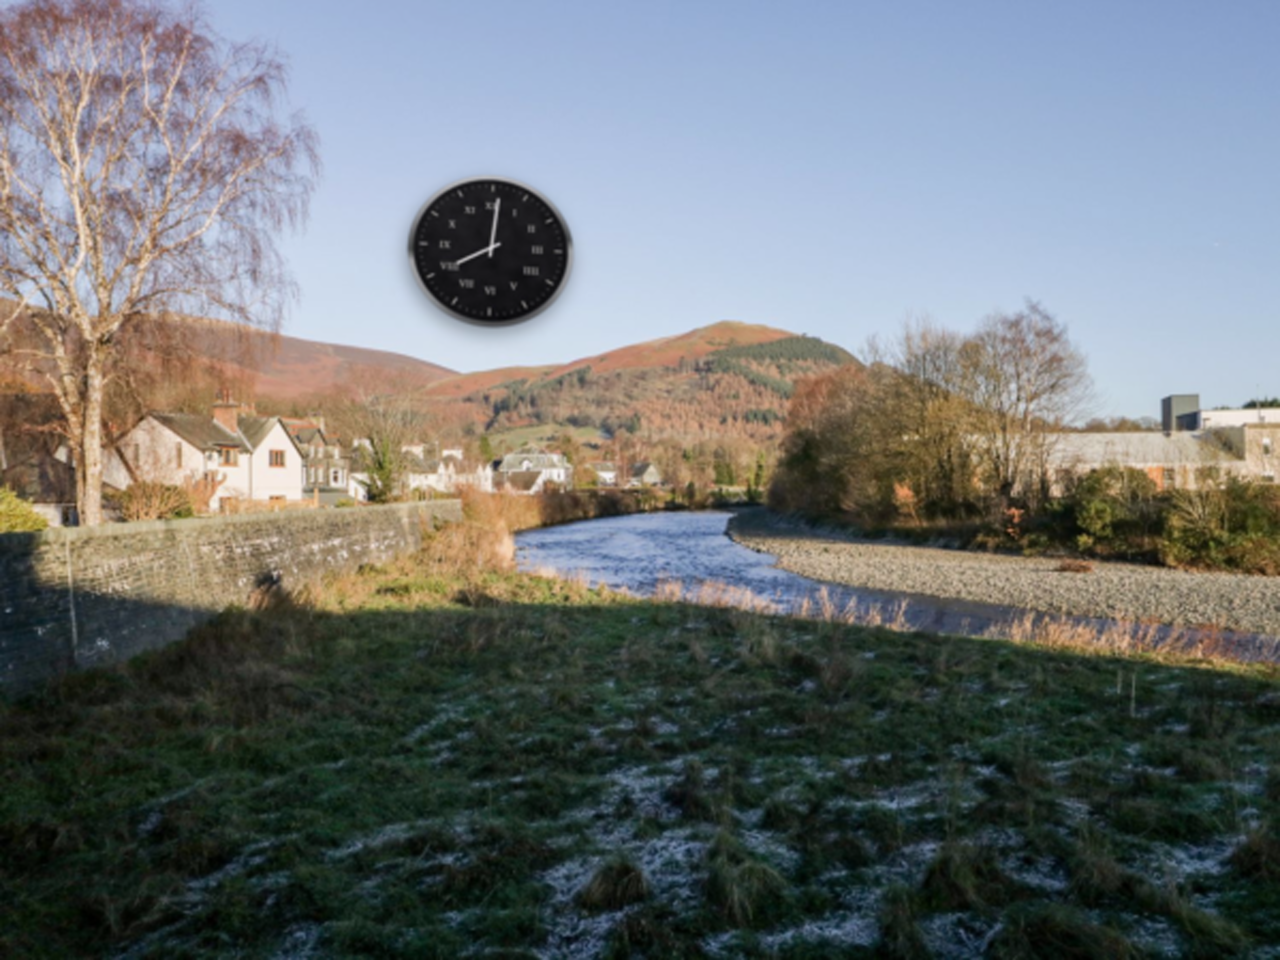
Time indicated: 8:01
